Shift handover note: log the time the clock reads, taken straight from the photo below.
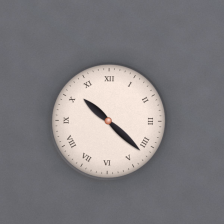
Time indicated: 10:22
